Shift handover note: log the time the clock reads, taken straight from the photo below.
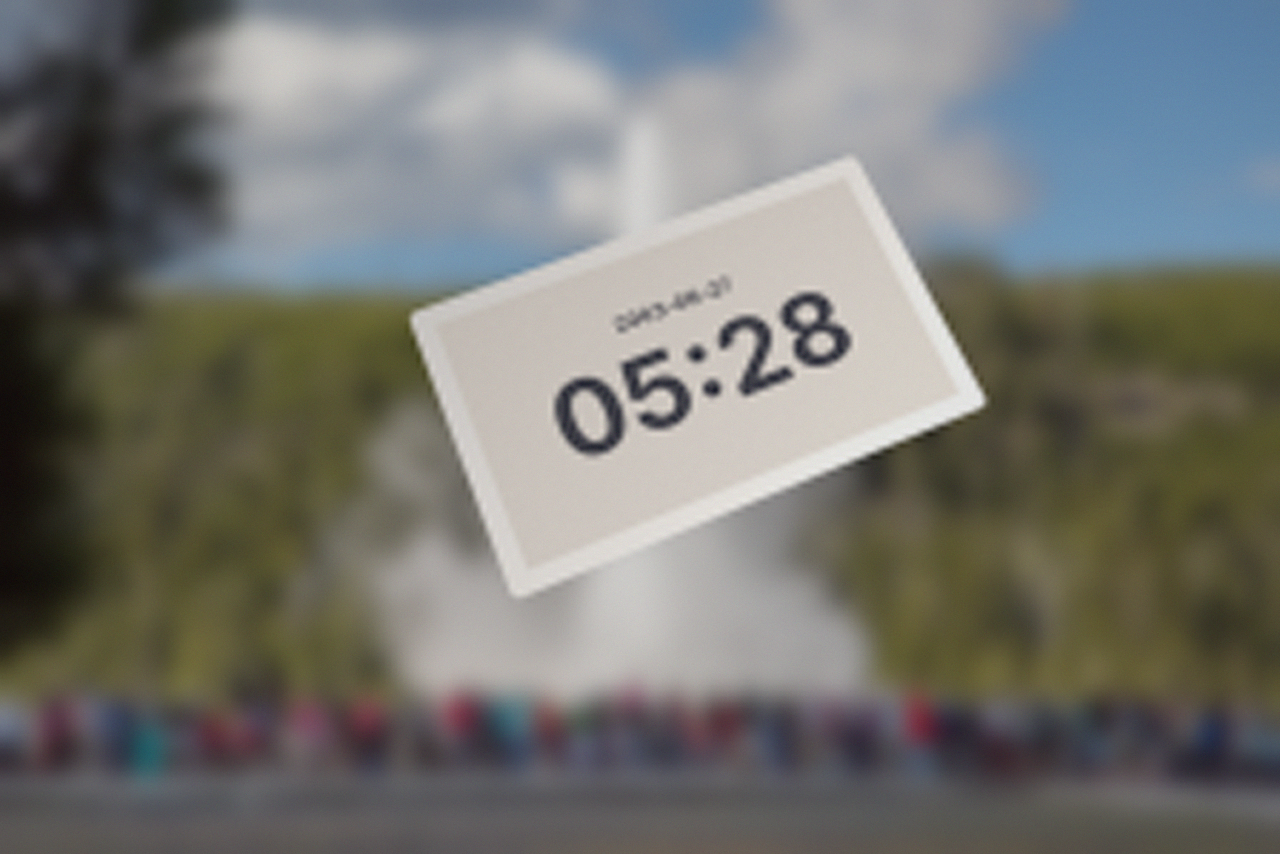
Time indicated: 5:28
